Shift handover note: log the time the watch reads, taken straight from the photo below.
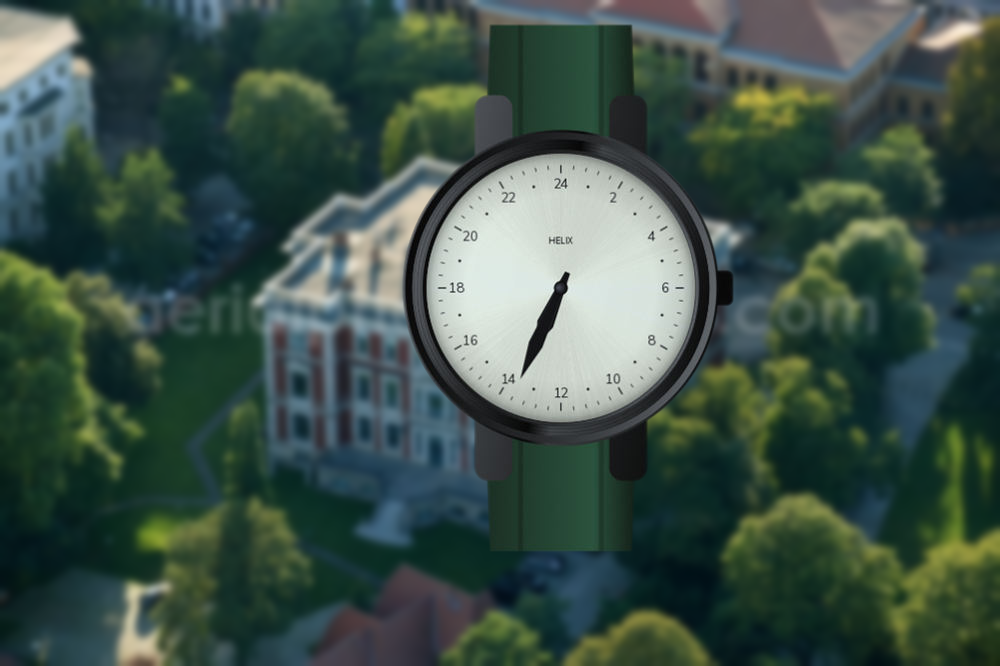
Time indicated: 13:34
